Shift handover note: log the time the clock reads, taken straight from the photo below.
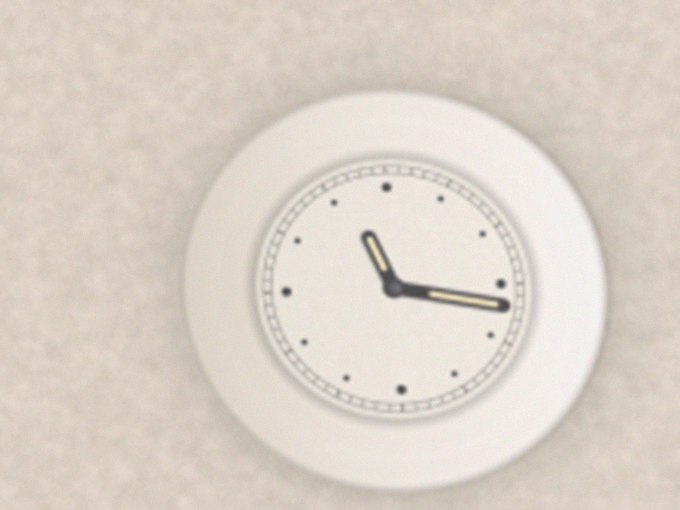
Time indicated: 11:17
